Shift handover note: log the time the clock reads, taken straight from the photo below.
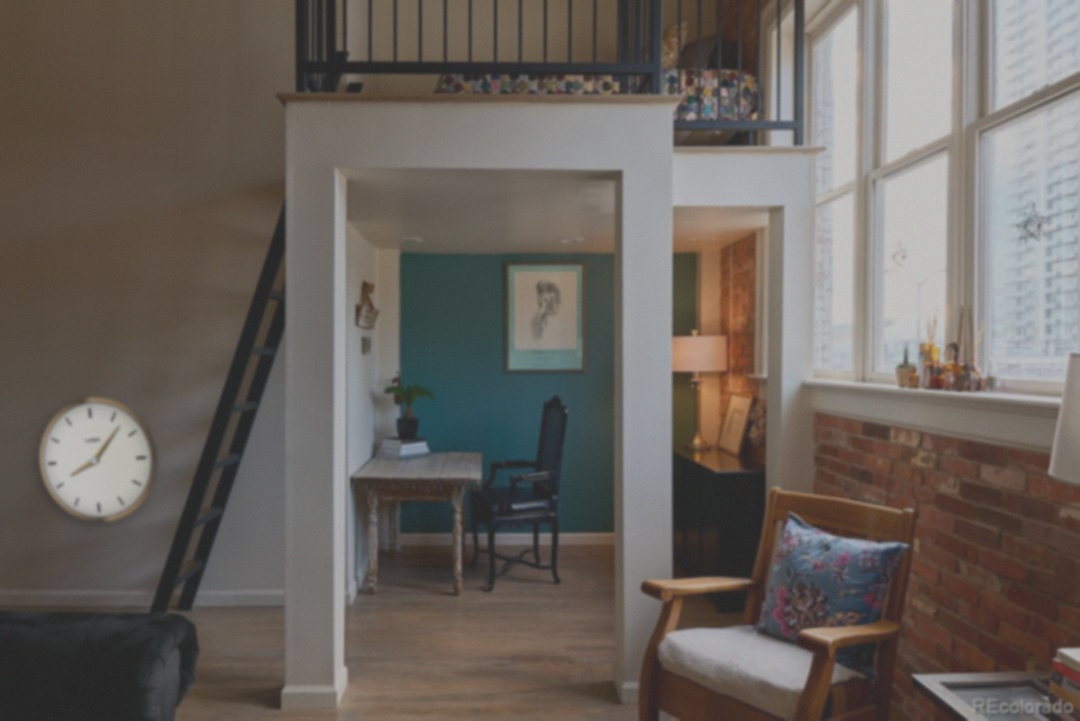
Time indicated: 8:07
